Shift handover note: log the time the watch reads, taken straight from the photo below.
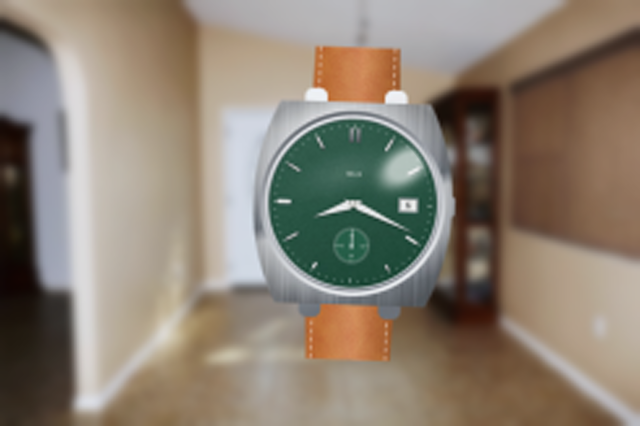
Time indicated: 8:19
